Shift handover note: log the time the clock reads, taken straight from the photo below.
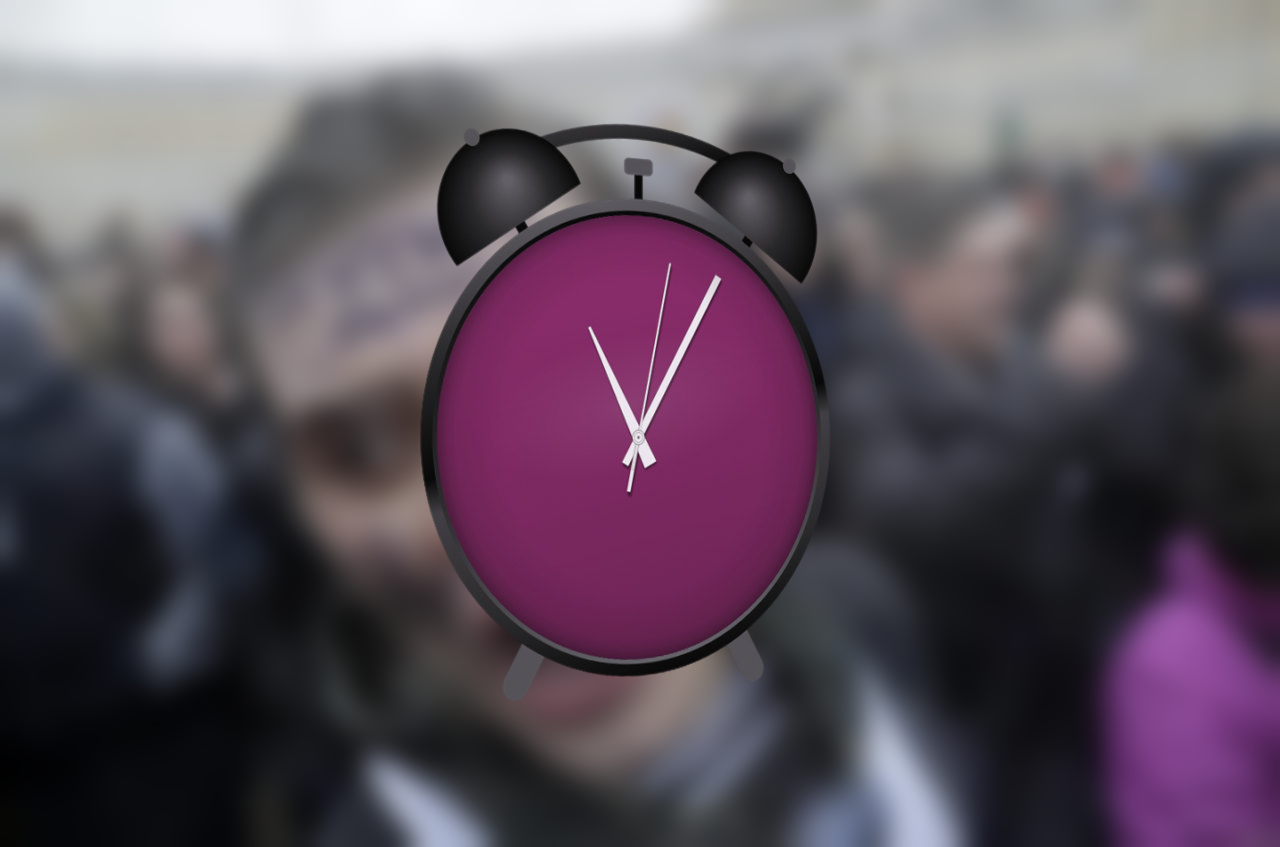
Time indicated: 11:05:02
